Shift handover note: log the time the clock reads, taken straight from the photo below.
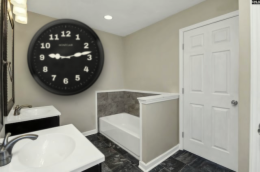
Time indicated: 9:13
